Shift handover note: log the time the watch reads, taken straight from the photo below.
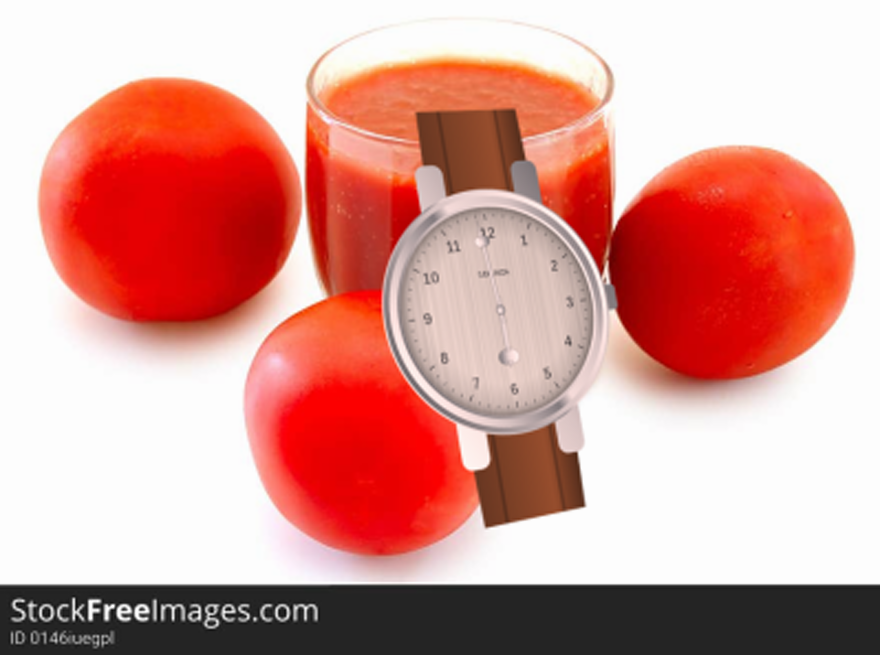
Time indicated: 5:59
